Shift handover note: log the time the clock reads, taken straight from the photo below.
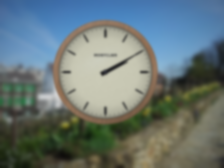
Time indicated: 2:10
